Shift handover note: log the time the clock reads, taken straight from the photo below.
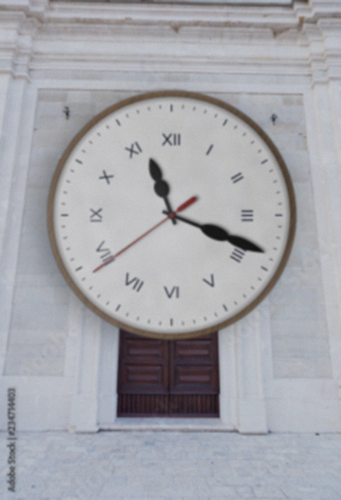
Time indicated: 11:18:39
